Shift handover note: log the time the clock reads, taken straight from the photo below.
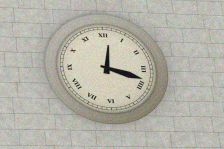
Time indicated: 12:18
